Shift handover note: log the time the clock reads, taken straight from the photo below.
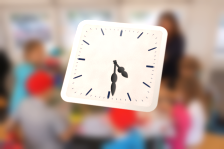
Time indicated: 4:29
